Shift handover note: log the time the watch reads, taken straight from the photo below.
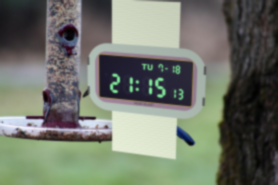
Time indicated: 21:15:13
